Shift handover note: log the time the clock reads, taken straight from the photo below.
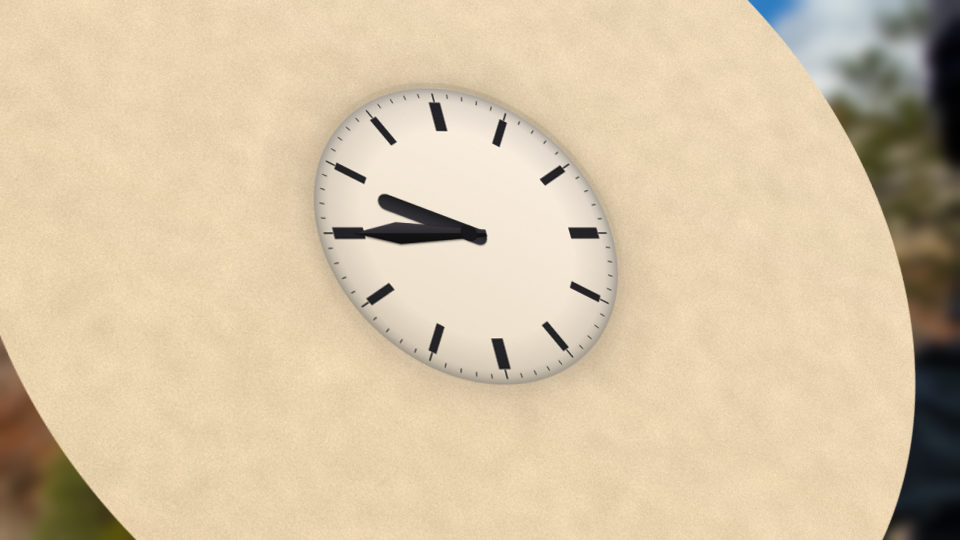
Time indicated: 9:45
